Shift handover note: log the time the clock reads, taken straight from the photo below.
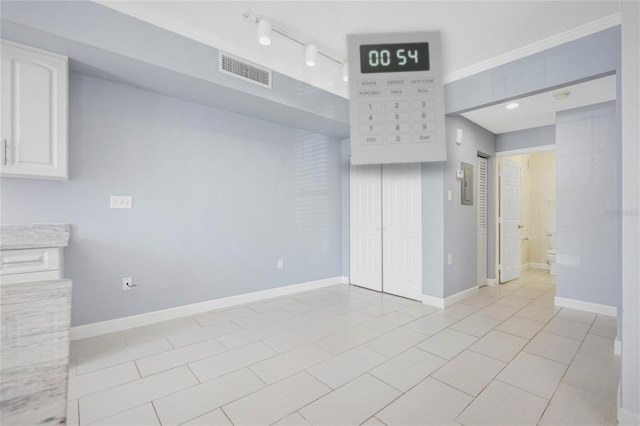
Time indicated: 0:54
